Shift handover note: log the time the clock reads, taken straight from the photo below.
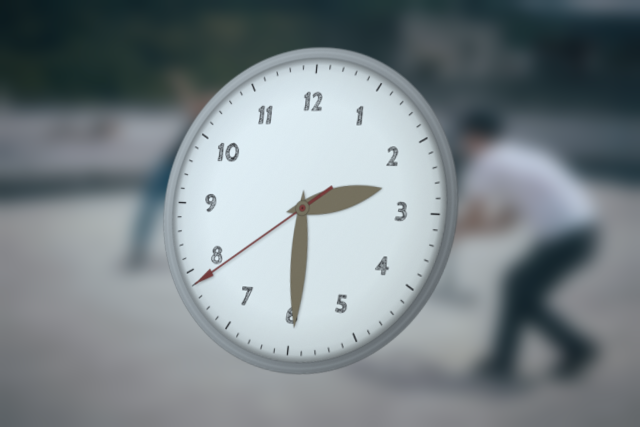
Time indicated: 2:29:39
